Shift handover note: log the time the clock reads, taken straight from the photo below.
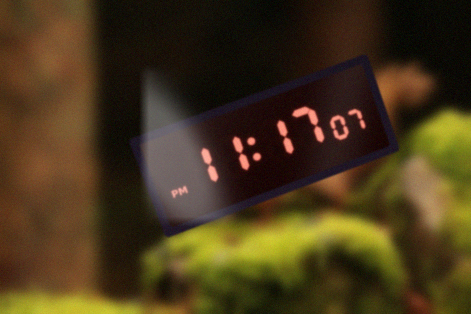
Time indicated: 11:17:07
